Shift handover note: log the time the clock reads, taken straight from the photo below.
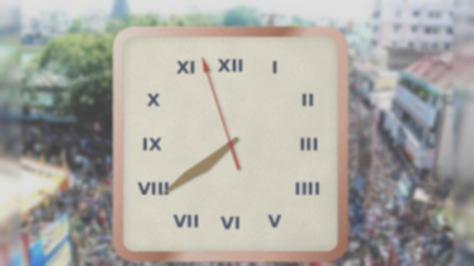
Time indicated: 7:38:57
